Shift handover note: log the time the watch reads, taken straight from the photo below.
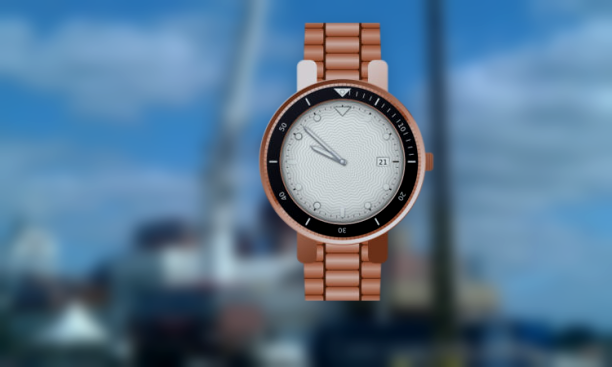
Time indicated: 9:52
